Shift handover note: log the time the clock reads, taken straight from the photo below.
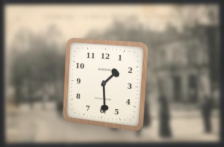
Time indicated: 1:29
